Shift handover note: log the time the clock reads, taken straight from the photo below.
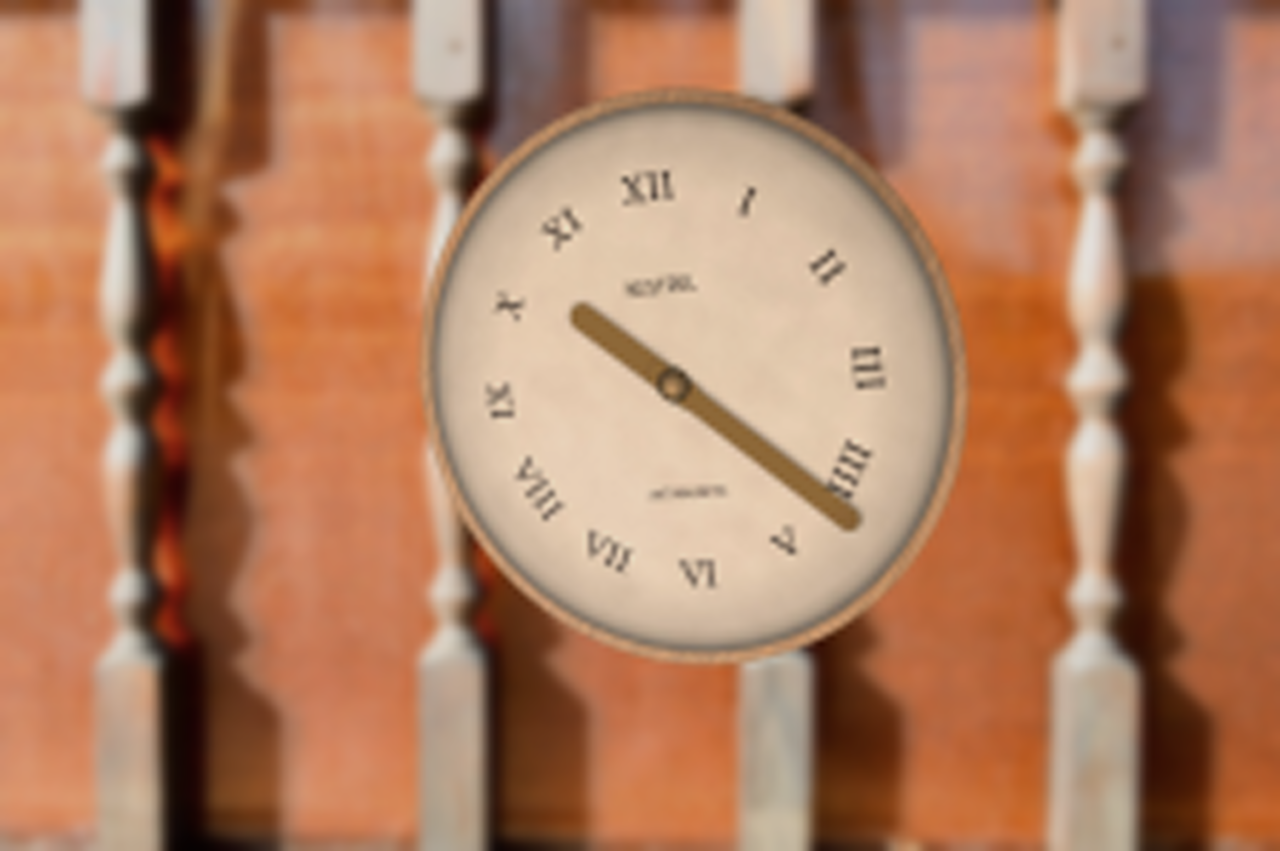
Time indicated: 10:22
